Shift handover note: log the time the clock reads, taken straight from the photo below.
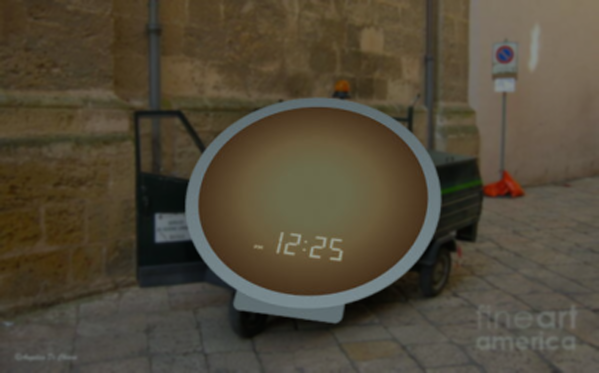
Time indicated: 12:25
